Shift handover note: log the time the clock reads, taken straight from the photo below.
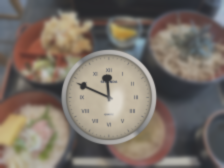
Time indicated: 11:49
